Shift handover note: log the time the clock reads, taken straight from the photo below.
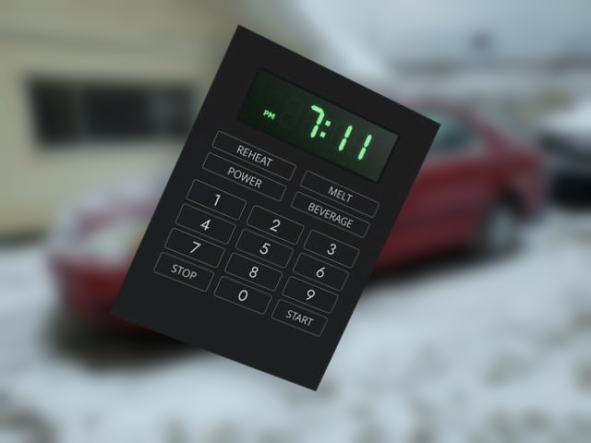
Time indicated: 7:11
